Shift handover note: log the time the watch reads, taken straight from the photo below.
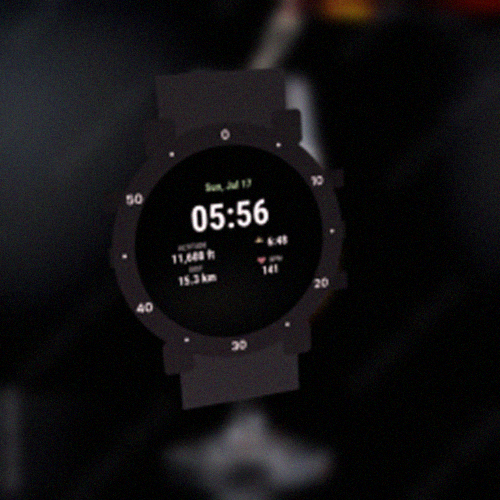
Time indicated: 5:56
